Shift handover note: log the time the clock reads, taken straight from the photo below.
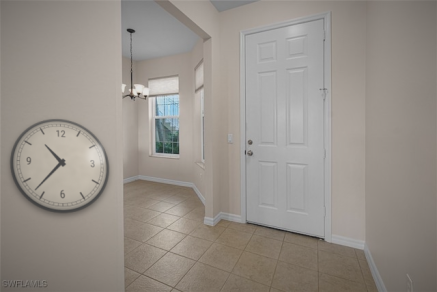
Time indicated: 10:37
